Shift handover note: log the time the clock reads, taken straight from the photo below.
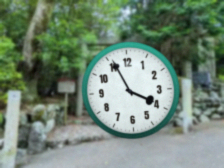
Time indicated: 3:56
